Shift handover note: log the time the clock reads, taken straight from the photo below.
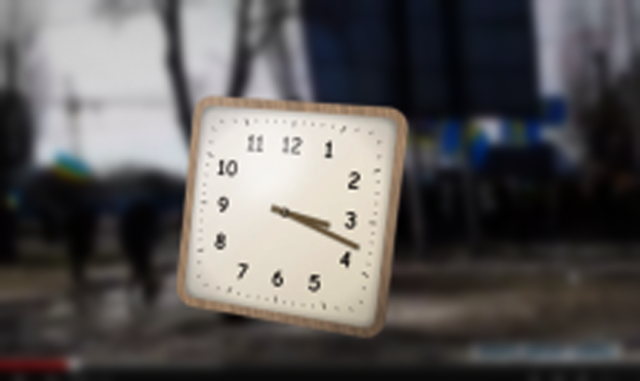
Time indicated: 3:18
